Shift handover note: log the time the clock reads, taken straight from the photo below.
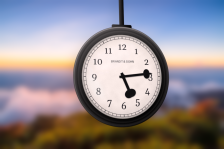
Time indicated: 5:14
